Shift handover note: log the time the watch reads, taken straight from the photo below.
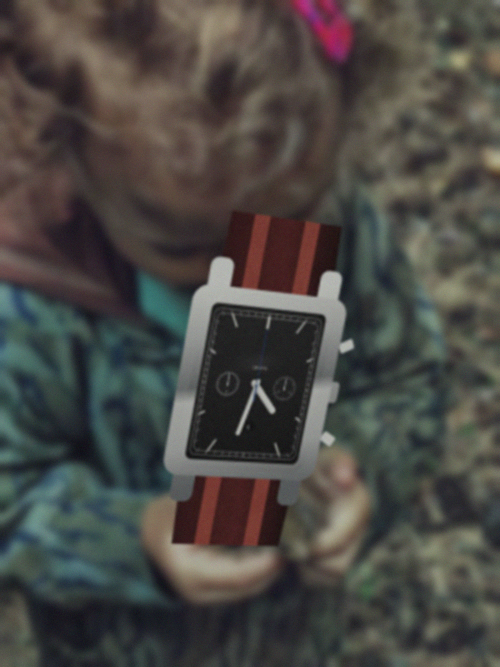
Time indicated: 4:32
